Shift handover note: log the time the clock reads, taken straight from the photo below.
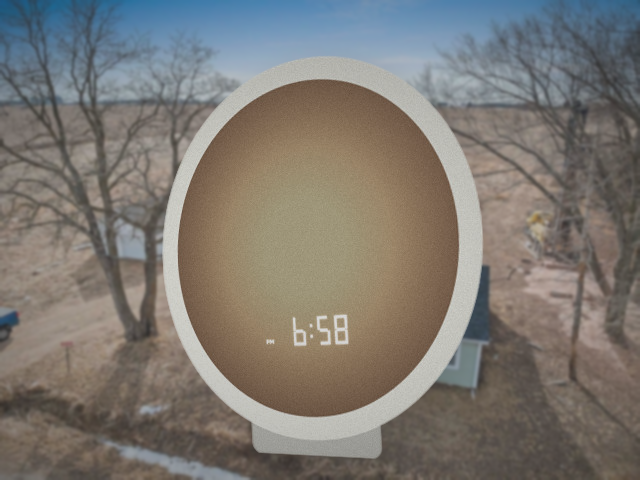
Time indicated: 6:58
